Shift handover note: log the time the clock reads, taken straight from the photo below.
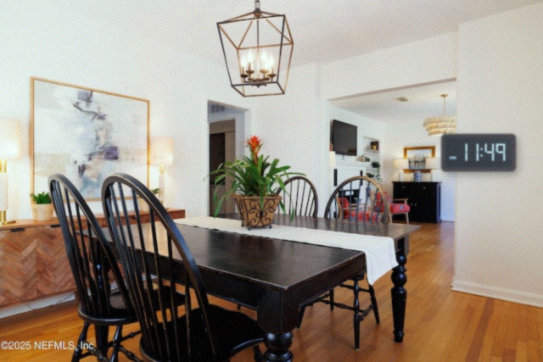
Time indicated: 11:49
